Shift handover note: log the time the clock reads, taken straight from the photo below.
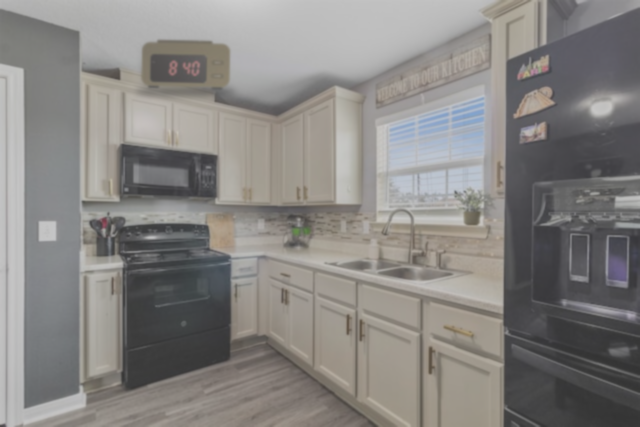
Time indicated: 8:40
